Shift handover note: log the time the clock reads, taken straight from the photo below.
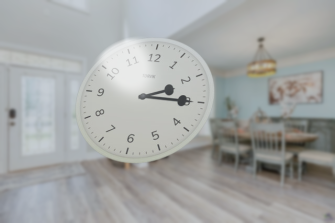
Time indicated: 2:15
